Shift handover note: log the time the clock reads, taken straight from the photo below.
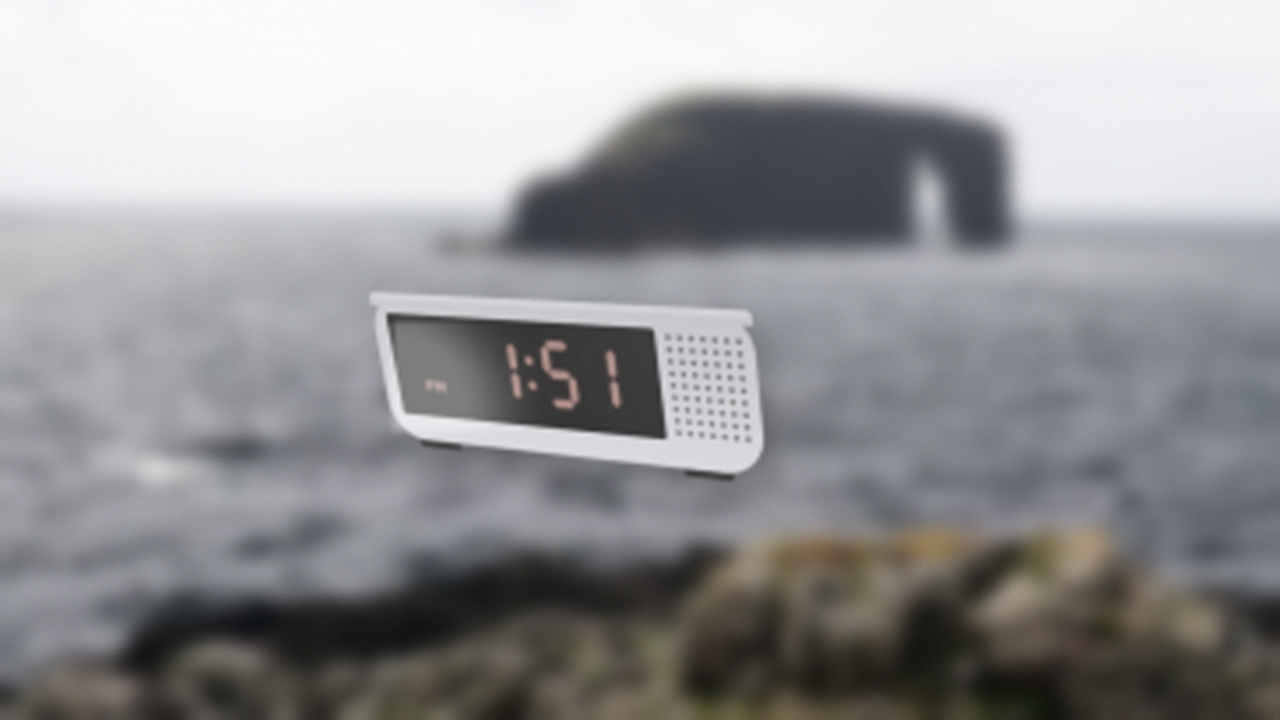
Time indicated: 1:51
